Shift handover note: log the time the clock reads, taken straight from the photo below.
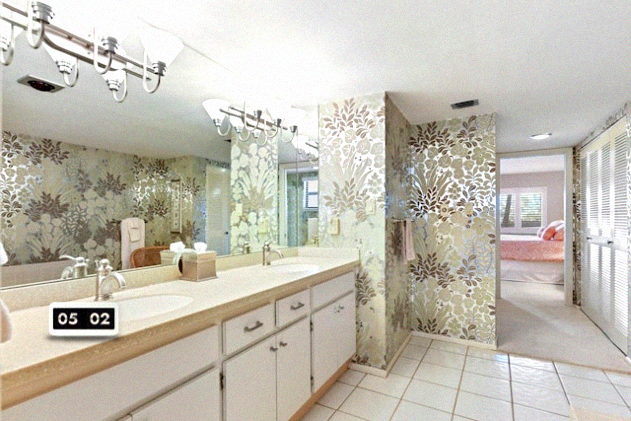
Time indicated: 5:02
